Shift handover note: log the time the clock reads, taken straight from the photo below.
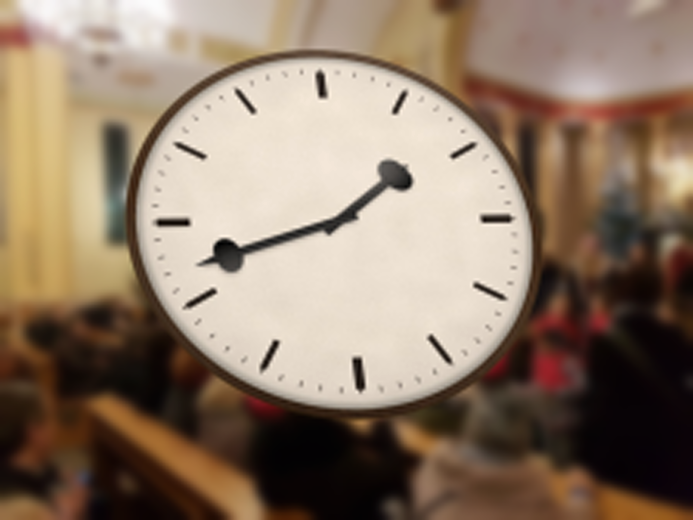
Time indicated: 1:42
